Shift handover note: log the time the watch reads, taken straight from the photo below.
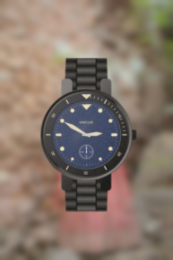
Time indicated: 2:50
